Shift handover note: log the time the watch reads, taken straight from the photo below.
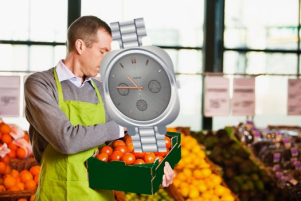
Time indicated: 10:46
